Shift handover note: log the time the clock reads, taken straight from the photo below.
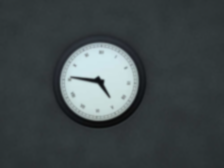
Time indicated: 4:46
